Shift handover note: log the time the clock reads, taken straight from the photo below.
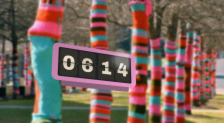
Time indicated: 6:14
